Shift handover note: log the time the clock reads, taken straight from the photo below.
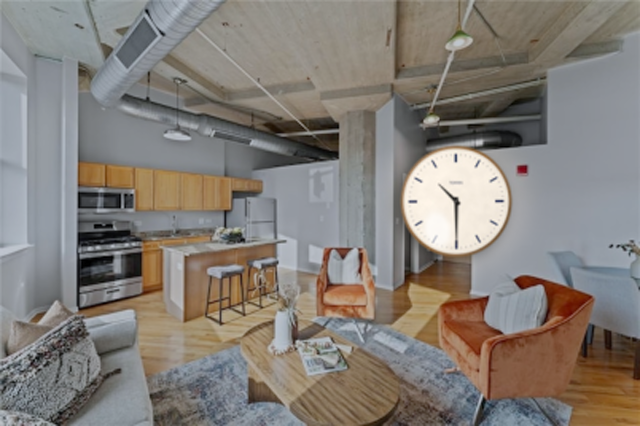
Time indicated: 10:30
